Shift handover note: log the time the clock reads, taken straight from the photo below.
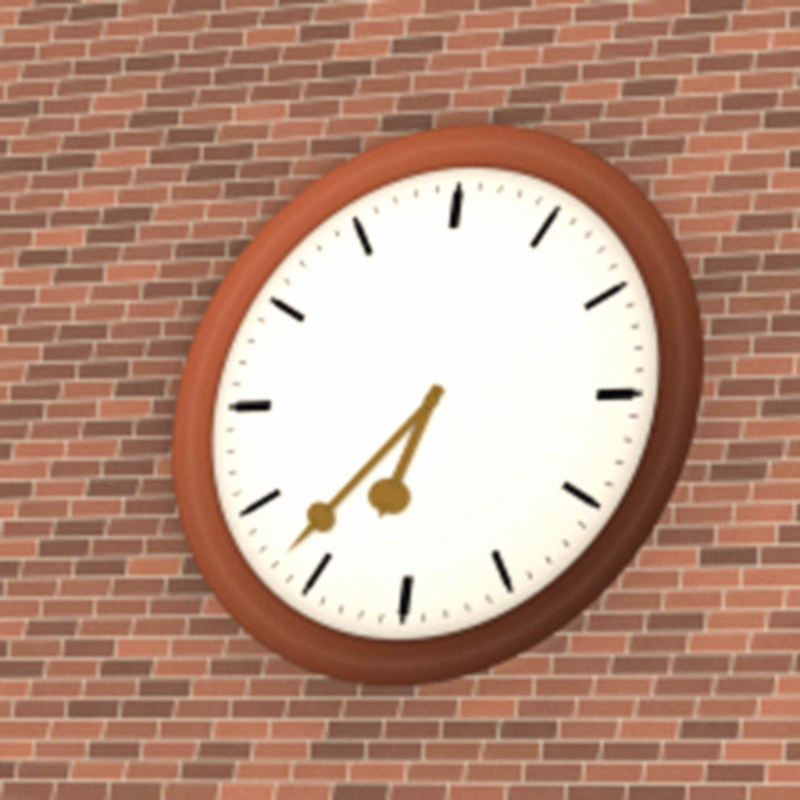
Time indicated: 6:37
